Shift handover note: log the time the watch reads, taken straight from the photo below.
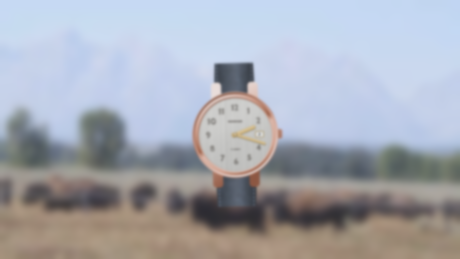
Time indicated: 2:18
